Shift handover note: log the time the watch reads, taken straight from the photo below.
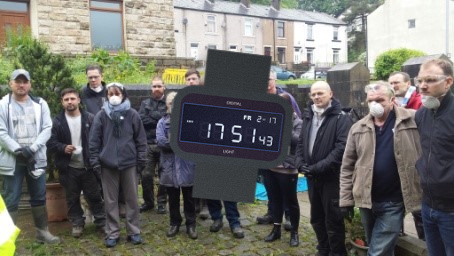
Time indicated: 17:51:43
